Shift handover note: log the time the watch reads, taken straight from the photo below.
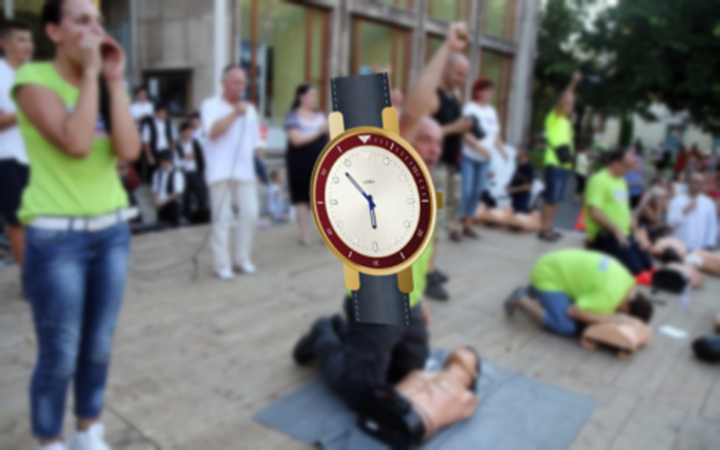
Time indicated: 5:53
